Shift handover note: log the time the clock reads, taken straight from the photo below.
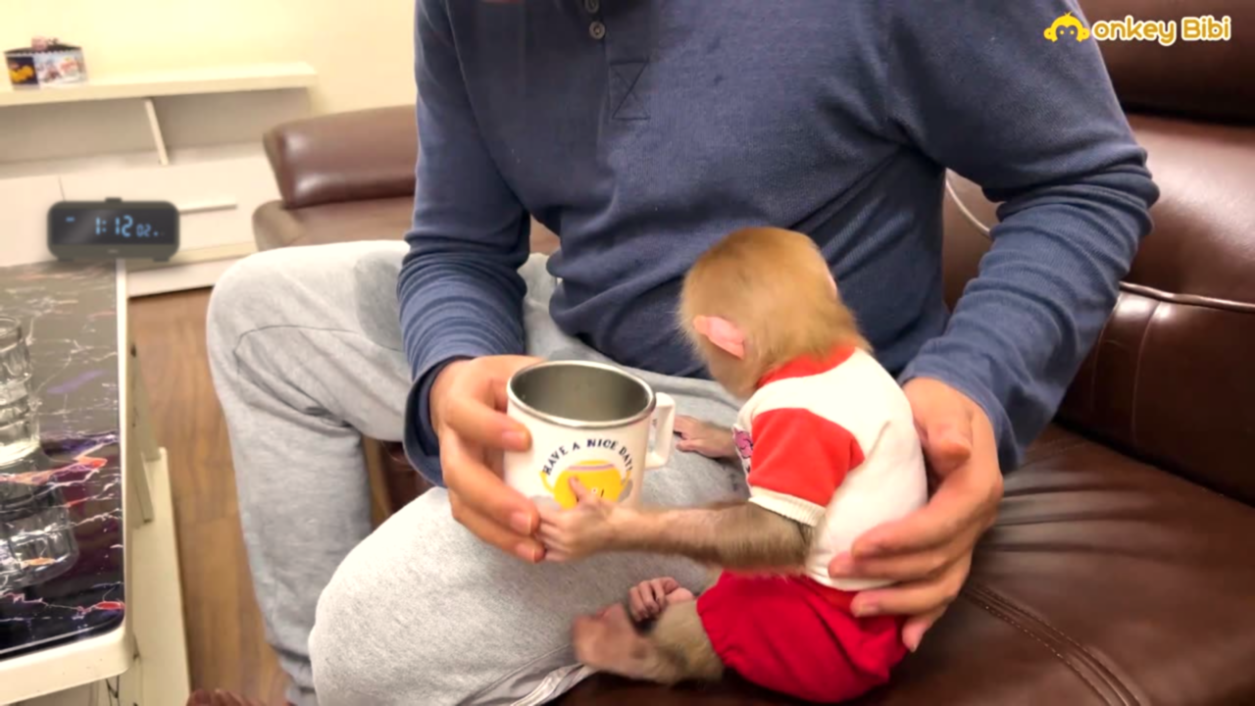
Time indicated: 1:12
